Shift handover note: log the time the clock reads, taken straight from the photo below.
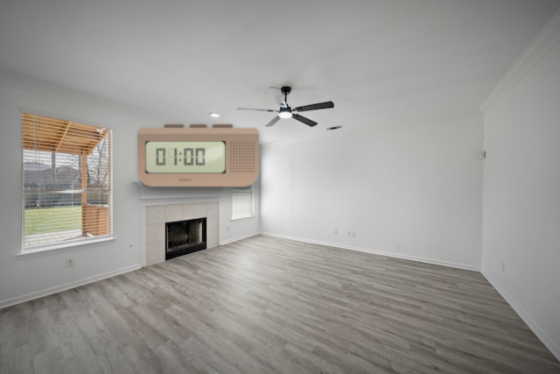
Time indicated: 1:00
